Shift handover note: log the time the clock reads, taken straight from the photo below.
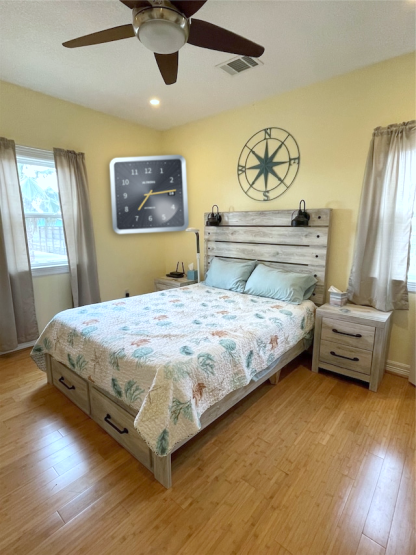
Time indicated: 7:14
